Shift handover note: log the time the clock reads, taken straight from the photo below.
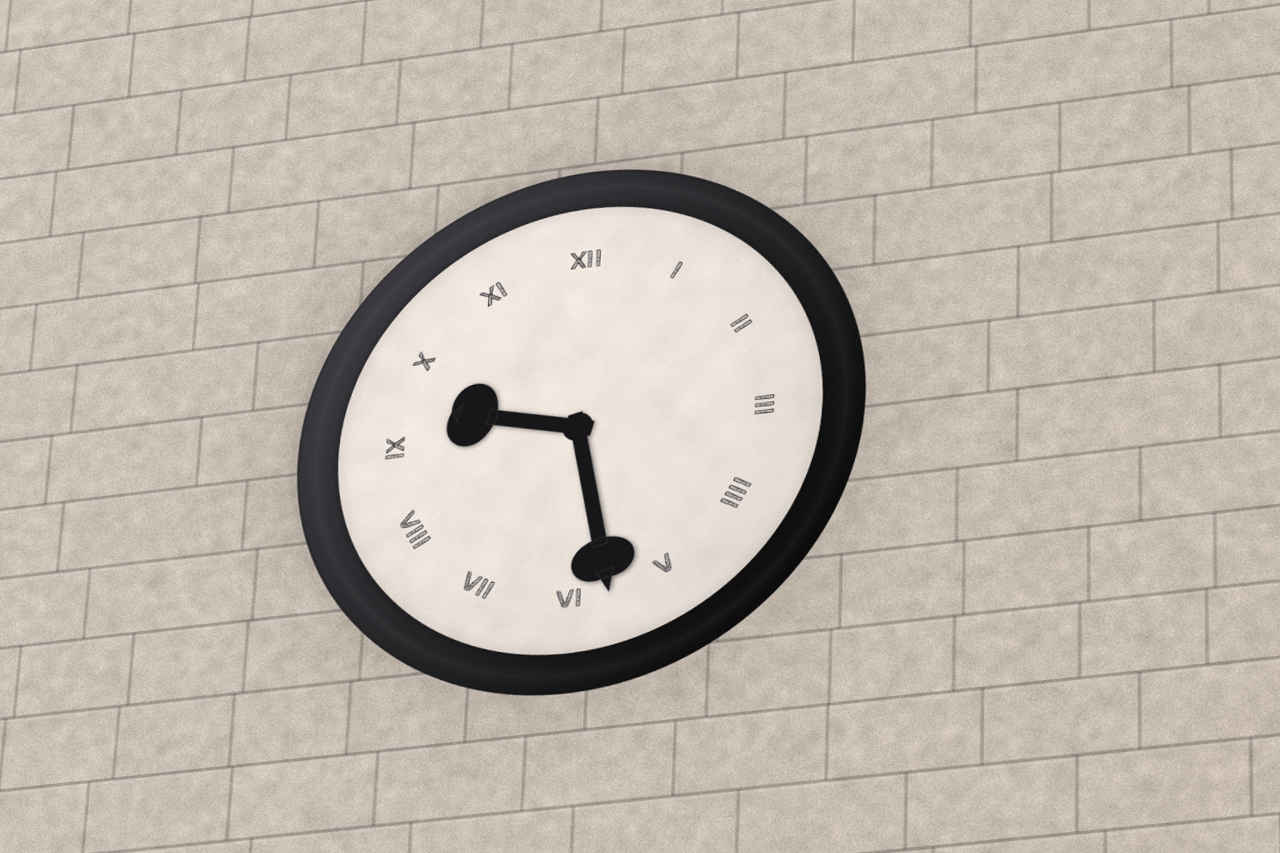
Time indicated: 9:28
